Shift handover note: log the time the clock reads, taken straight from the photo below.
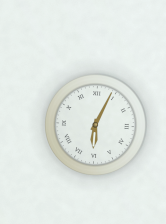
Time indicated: 6:04
